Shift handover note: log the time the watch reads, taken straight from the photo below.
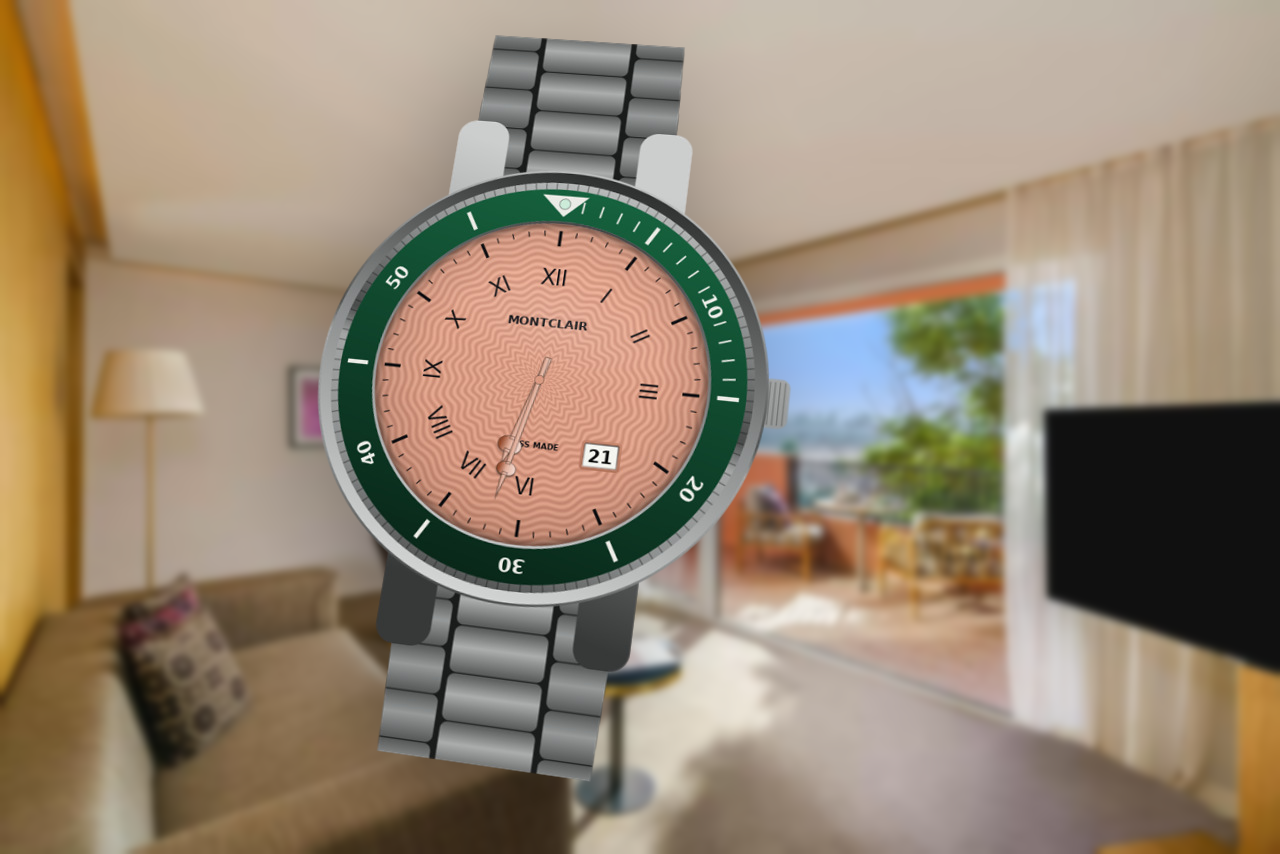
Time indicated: 6:32
